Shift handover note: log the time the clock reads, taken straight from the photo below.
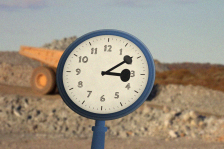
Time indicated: 3:09
